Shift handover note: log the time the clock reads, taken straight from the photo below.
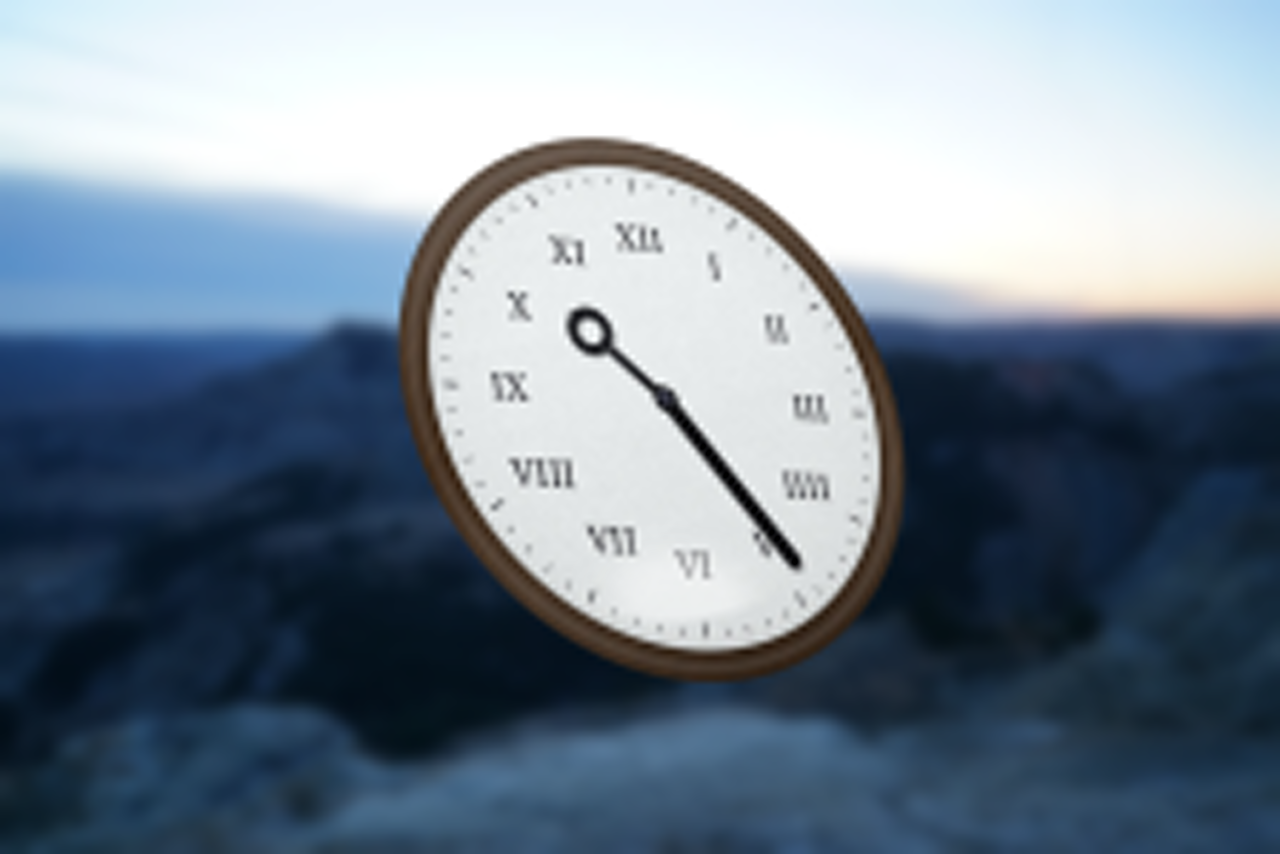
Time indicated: 10:24
